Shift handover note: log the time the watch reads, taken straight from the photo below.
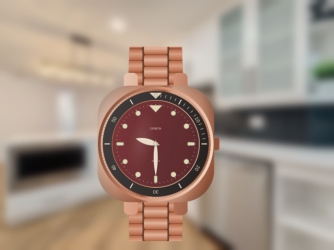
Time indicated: 9:30
